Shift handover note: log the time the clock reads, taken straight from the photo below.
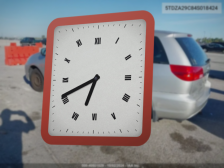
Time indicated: 6:41
